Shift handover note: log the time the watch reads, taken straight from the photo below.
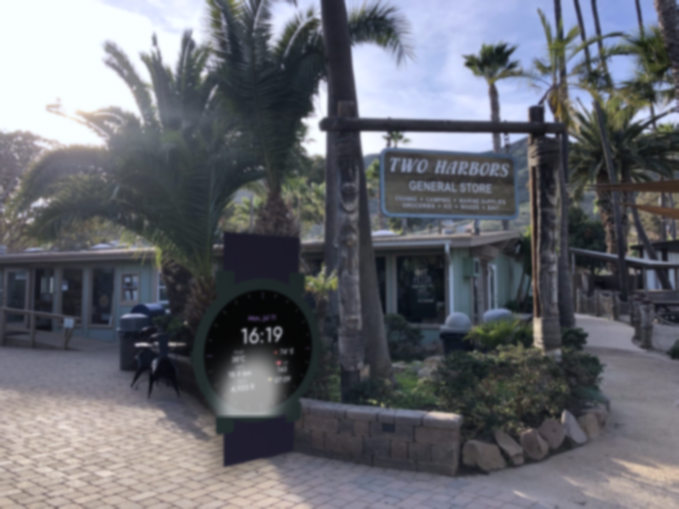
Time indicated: 16:19
